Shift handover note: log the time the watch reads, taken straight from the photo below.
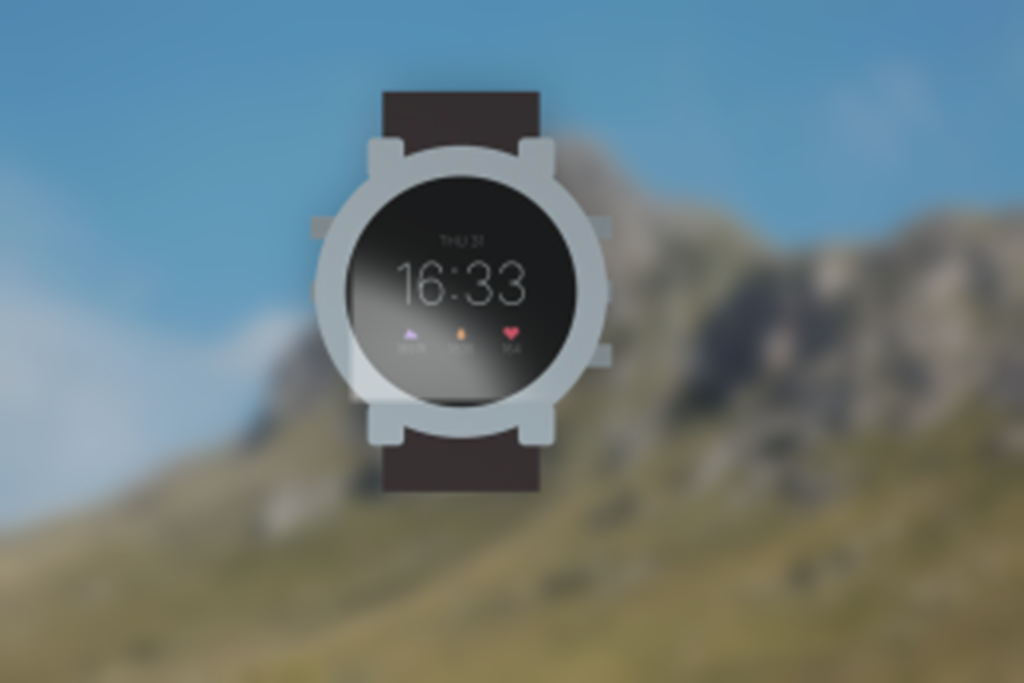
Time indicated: 16:33
